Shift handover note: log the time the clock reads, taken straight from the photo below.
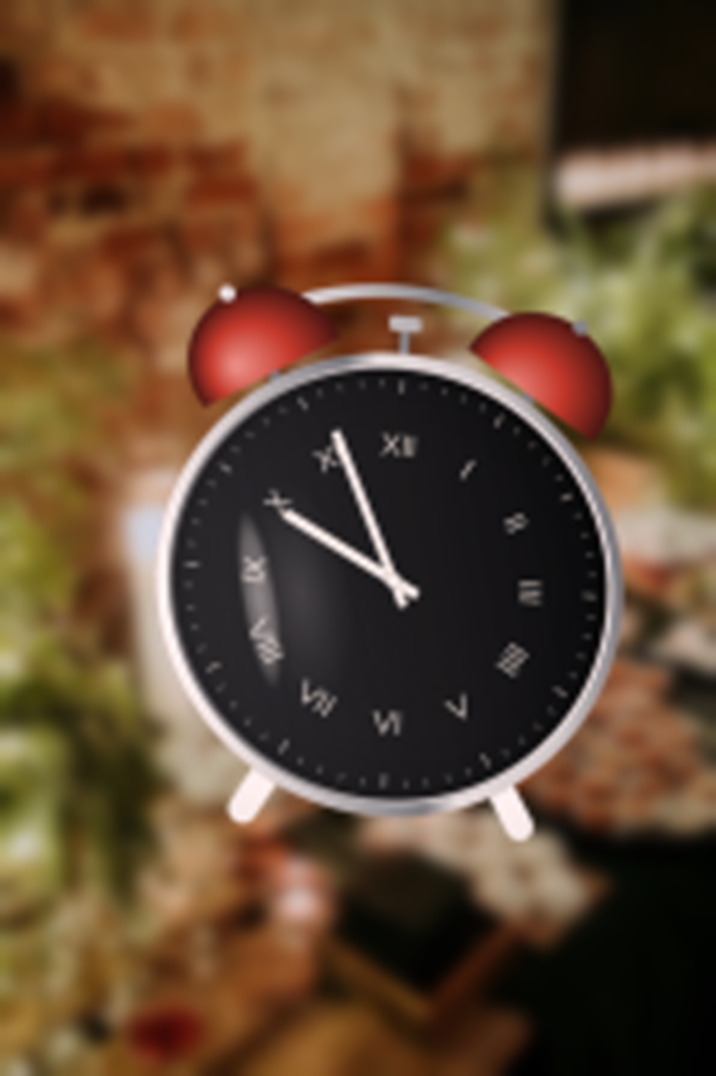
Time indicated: 9:56
